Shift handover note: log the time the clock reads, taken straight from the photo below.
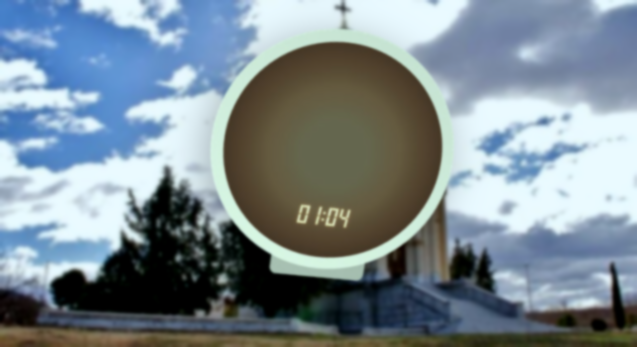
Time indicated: 1:04
